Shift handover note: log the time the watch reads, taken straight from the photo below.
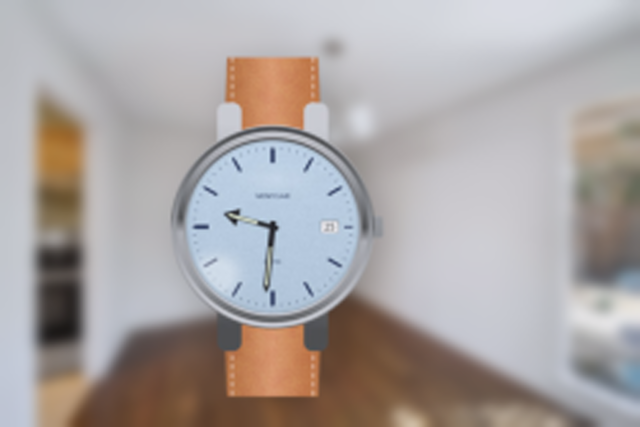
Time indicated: 9:31
